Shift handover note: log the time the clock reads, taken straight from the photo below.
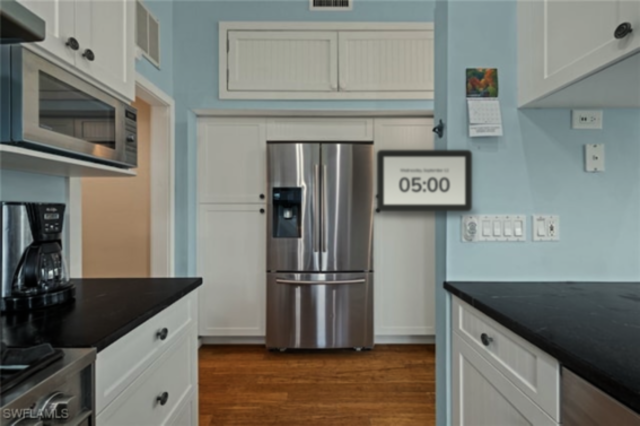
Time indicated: 5:00
